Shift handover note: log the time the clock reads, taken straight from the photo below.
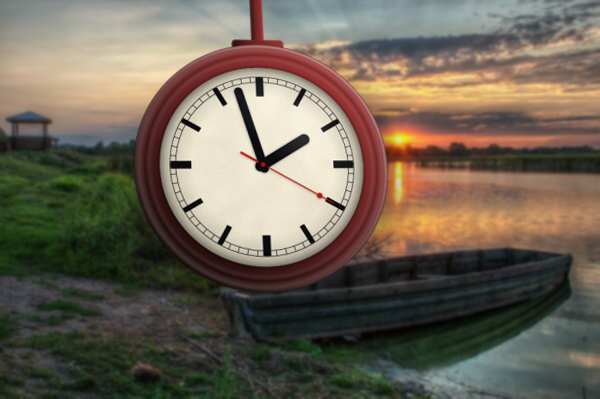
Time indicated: 1:57:20
